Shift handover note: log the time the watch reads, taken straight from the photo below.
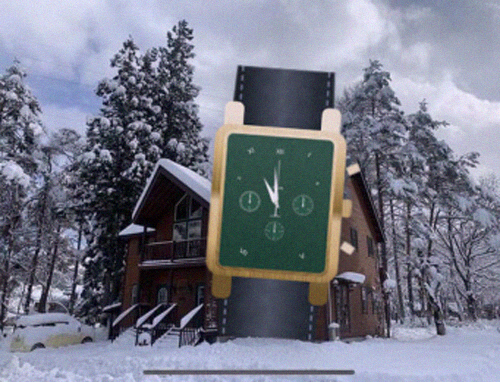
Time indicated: 10:59
